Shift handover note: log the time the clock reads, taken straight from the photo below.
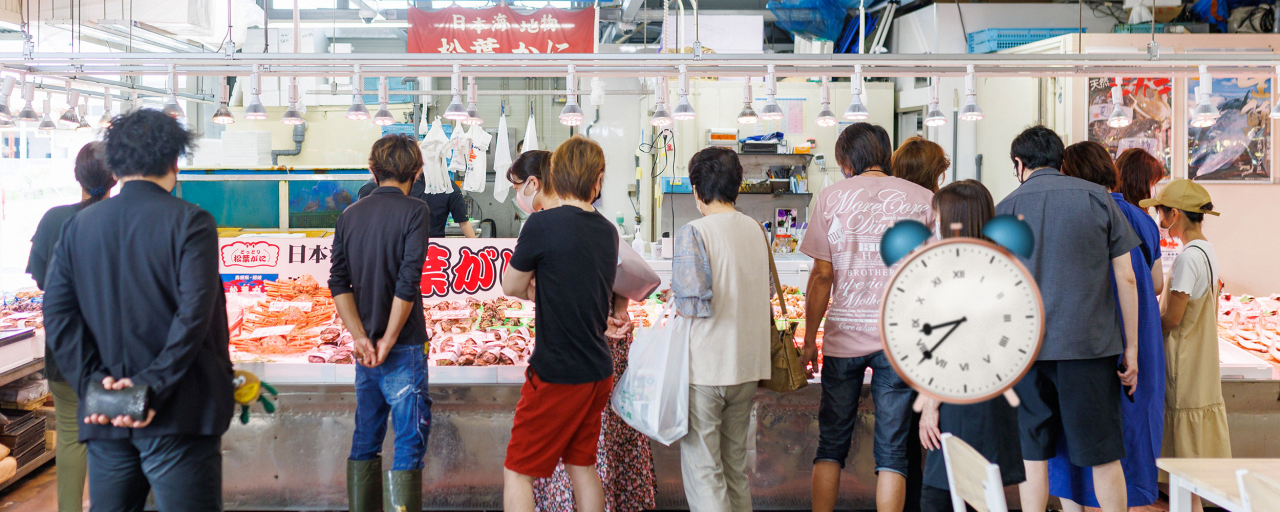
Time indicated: 8:38
